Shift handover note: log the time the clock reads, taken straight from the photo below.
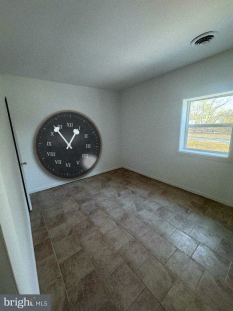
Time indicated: 12:53
